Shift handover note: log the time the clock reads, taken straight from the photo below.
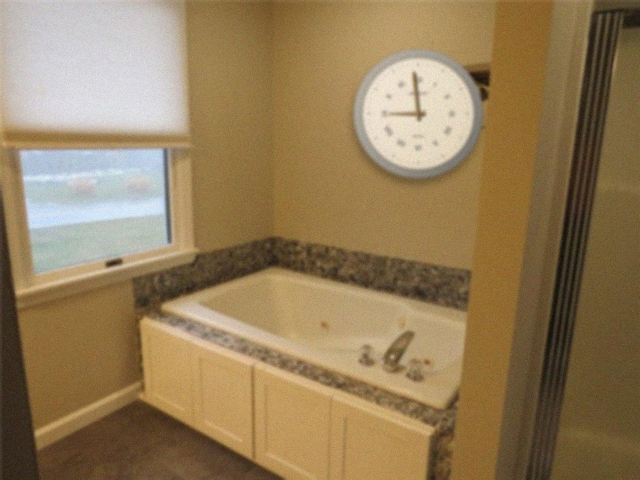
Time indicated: 8:59
